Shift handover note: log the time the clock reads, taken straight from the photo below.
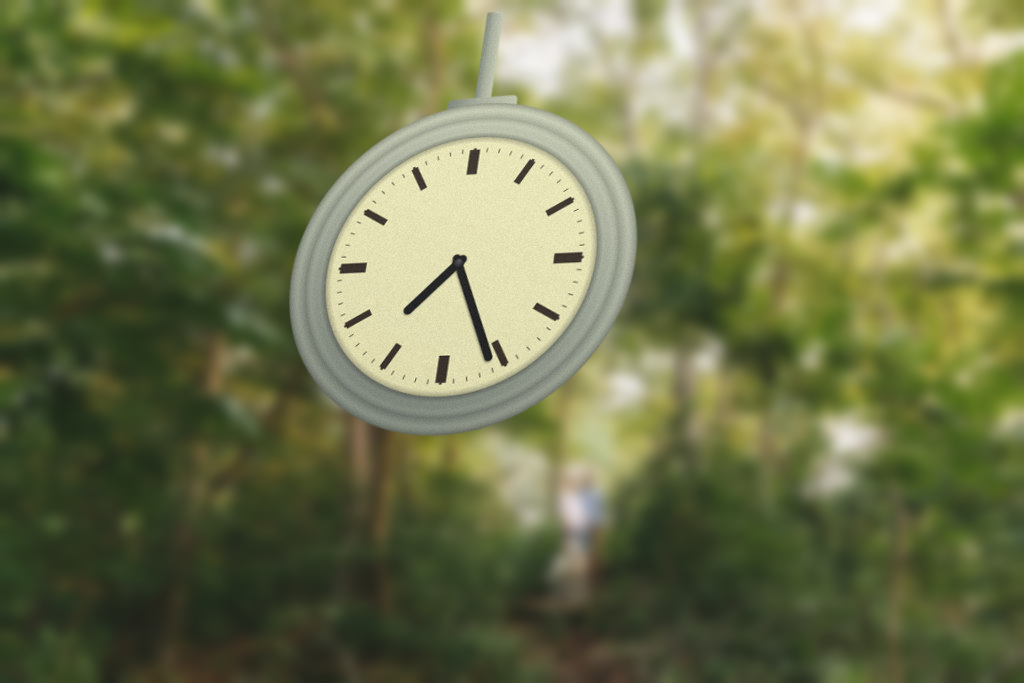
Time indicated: 7:26
